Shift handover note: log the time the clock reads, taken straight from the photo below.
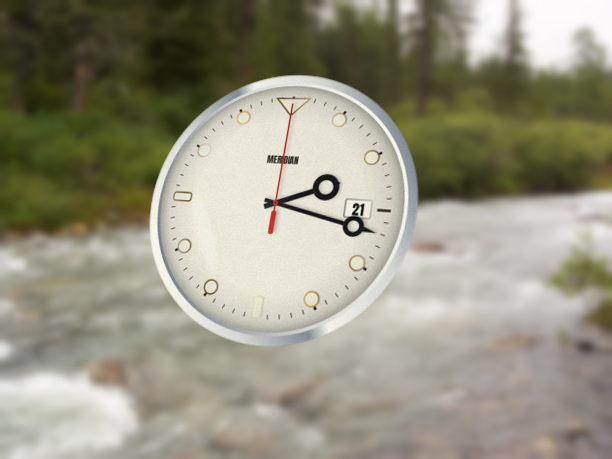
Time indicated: 2:17:00
